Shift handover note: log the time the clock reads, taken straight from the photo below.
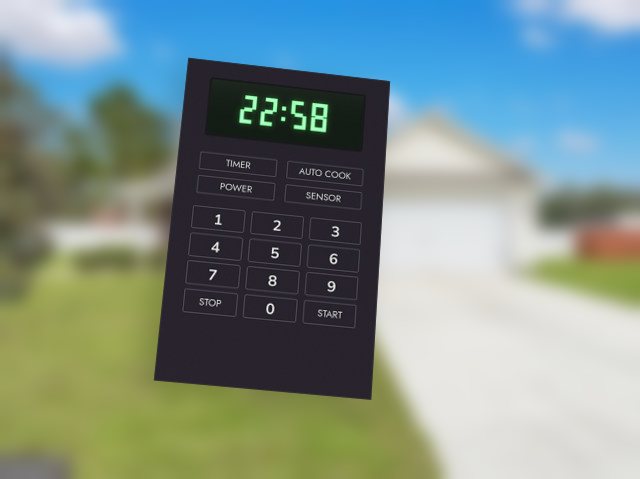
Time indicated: 22:58
